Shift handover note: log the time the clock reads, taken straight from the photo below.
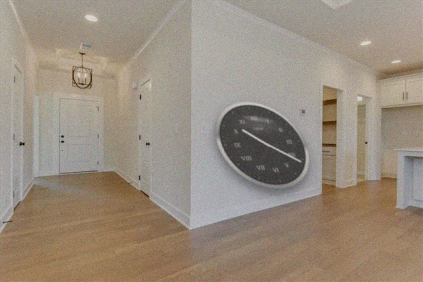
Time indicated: 10:21
